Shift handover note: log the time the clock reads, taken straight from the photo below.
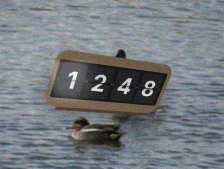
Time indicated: 12:48
